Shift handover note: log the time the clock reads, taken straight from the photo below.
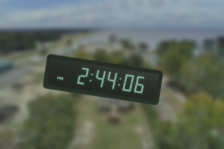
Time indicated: 2:44:06
